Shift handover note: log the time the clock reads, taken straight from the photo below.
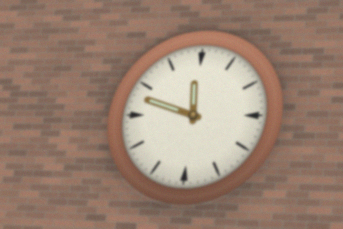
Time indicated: 11:48
